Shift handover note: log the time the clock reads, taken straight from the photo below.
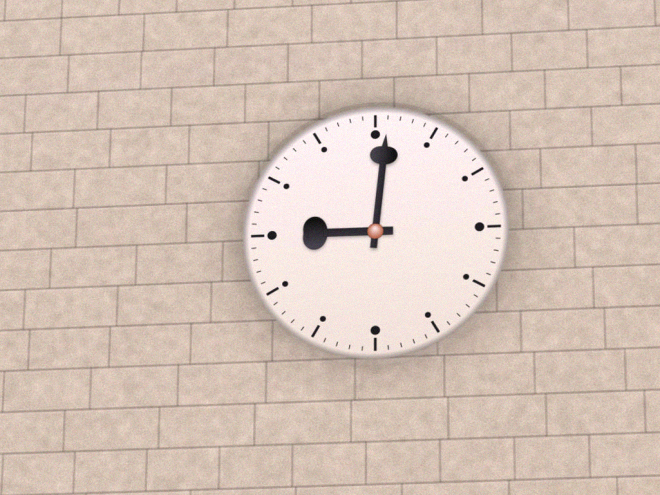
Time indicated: 9:01
